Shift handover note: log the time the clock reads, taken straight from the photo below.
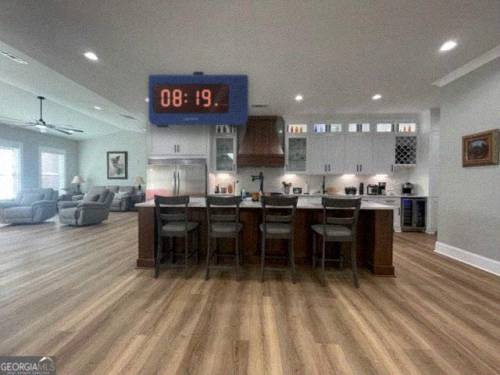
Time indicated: 8:19
